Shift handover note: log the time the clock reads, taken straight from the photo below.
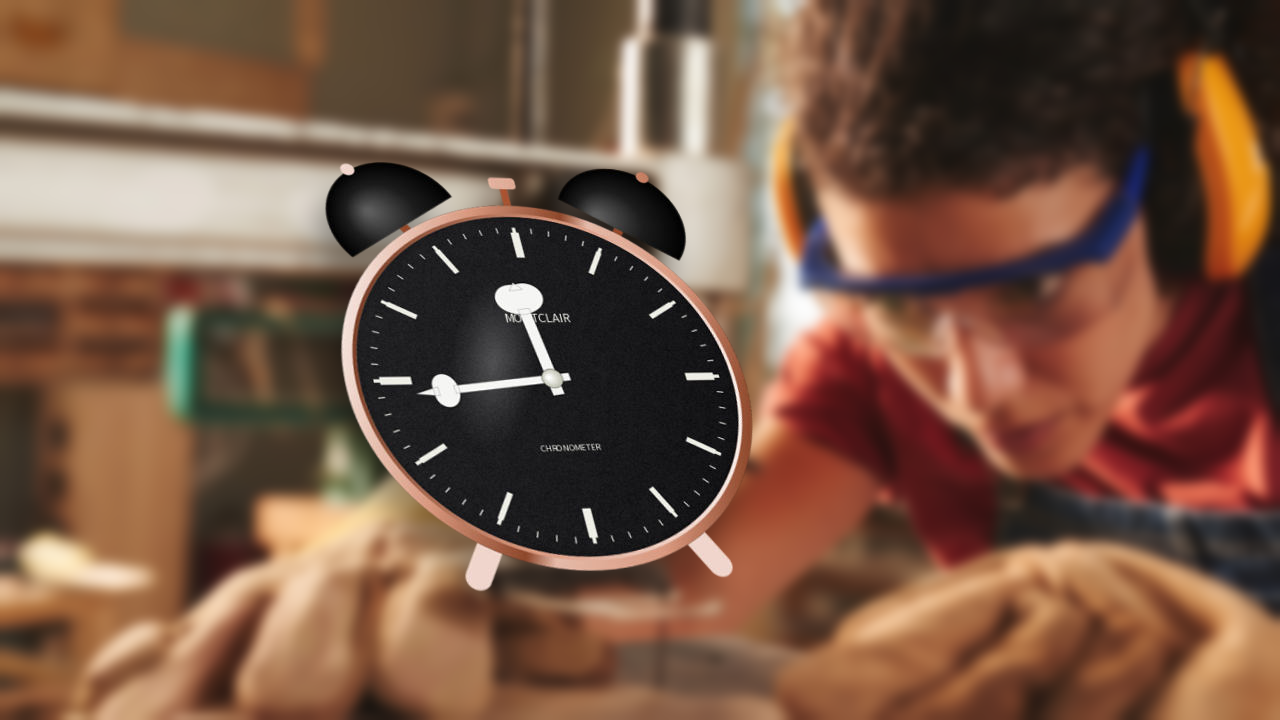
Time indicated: 11:44
